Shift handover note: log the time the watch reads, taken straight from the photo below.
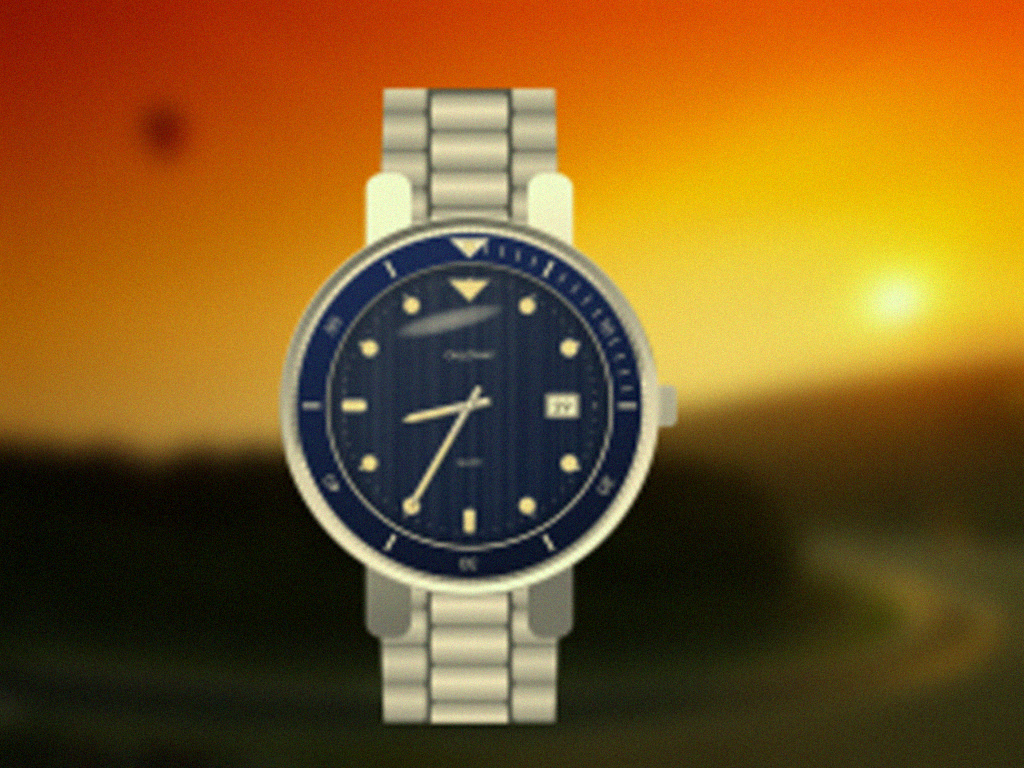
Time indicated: 8:35
